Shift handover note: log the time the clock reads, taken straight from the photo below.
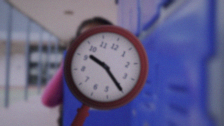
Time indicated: 9:20
